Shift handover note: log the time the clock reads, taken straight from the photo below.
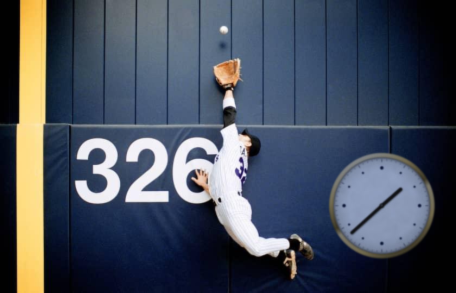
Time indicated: 1:38
